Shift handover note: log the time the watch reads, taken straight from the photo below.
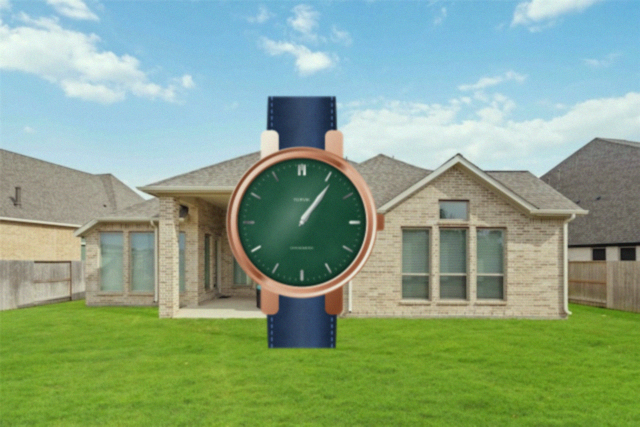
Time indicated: 1:06
